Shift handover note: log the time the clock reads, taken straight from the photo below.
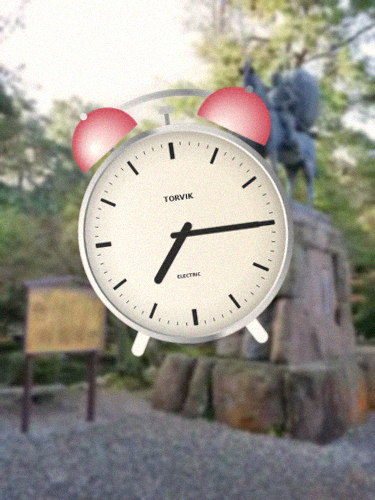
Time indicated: 7:15
